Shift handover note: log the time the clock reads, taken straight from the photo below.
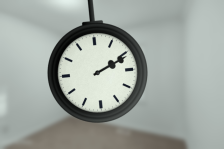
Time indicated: 2:11
